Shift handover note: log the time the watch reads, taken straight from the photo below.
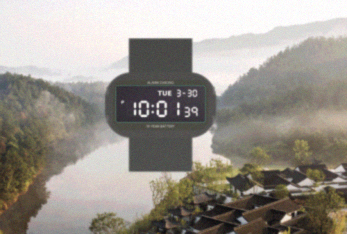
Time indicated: 10:01:39
